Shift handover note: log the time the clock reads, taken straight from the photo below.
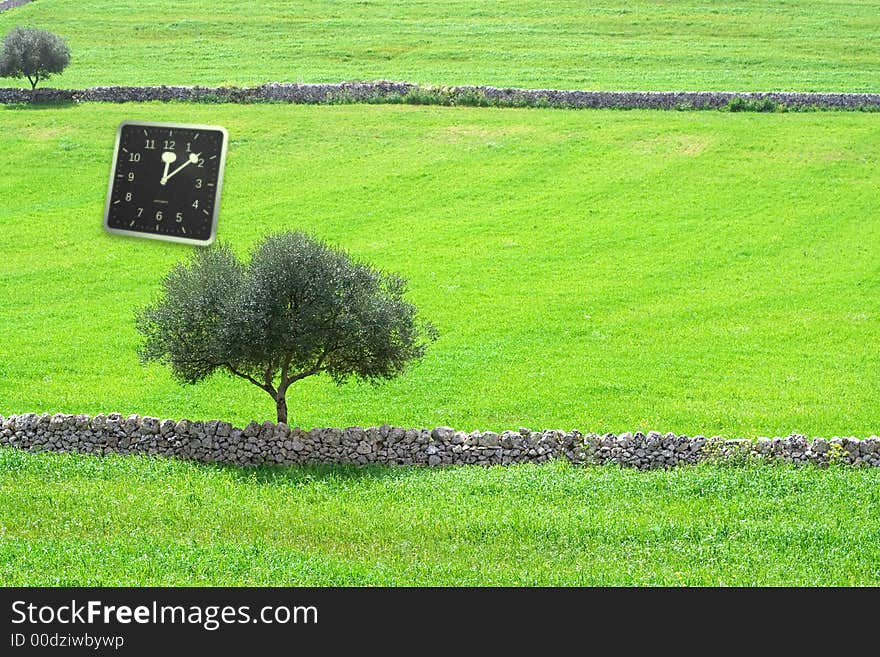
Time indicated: 12:08
